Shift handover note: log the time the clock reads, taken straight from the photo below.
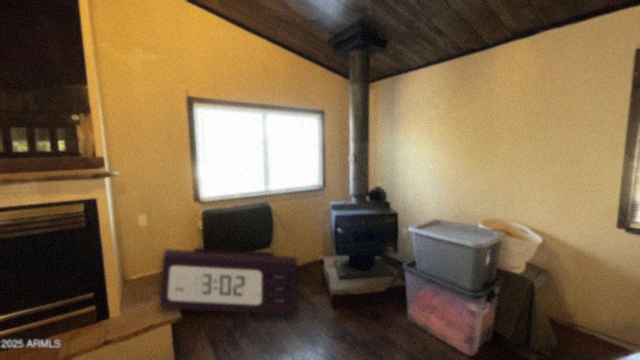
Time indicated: 3:02
